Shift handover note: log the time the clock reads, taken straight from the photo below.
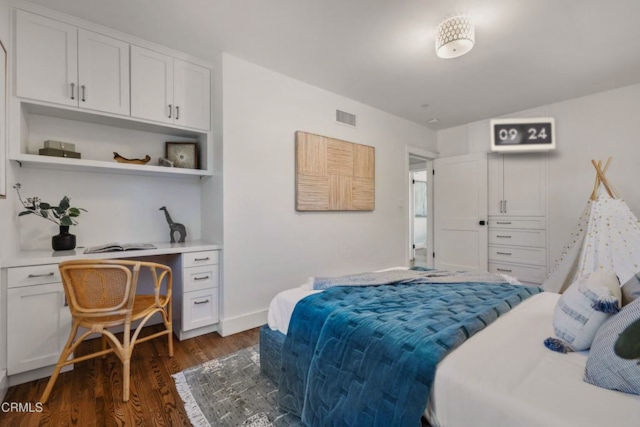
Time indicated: 9:24
